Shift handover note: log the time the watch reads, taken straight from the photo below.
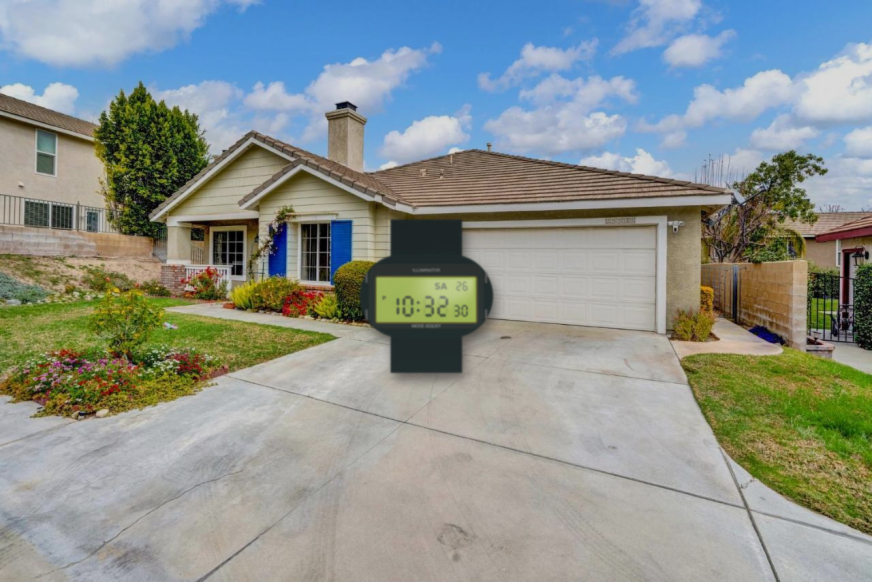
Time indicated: 10:32:30
